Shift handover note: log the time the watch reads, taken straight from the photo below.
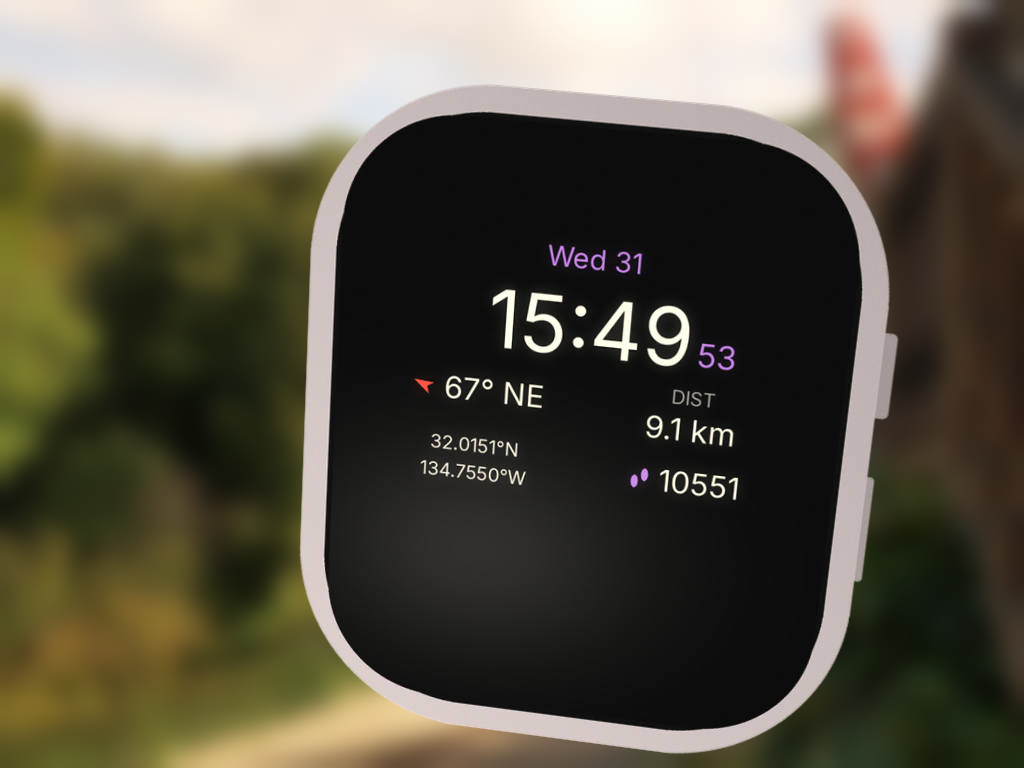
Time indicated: 15:49:53
